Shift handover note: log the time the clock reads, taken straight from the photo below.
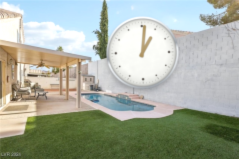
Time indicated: 1:01
